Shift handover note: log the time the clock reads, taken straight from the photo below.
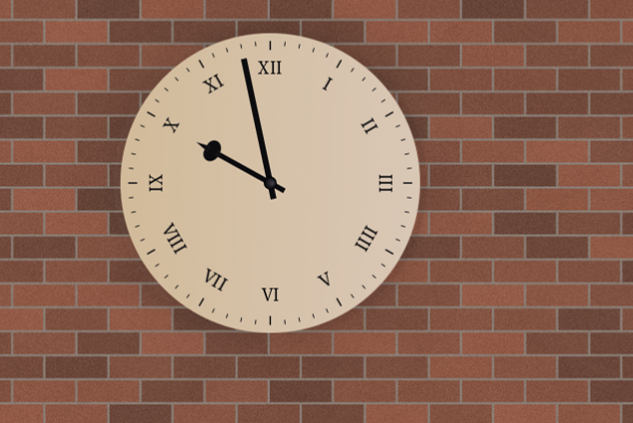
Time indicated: 9:58
